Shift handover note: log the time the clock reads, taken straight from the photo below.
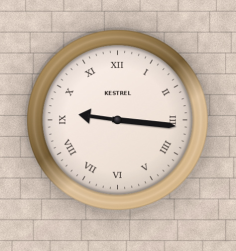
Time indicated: 9:16
